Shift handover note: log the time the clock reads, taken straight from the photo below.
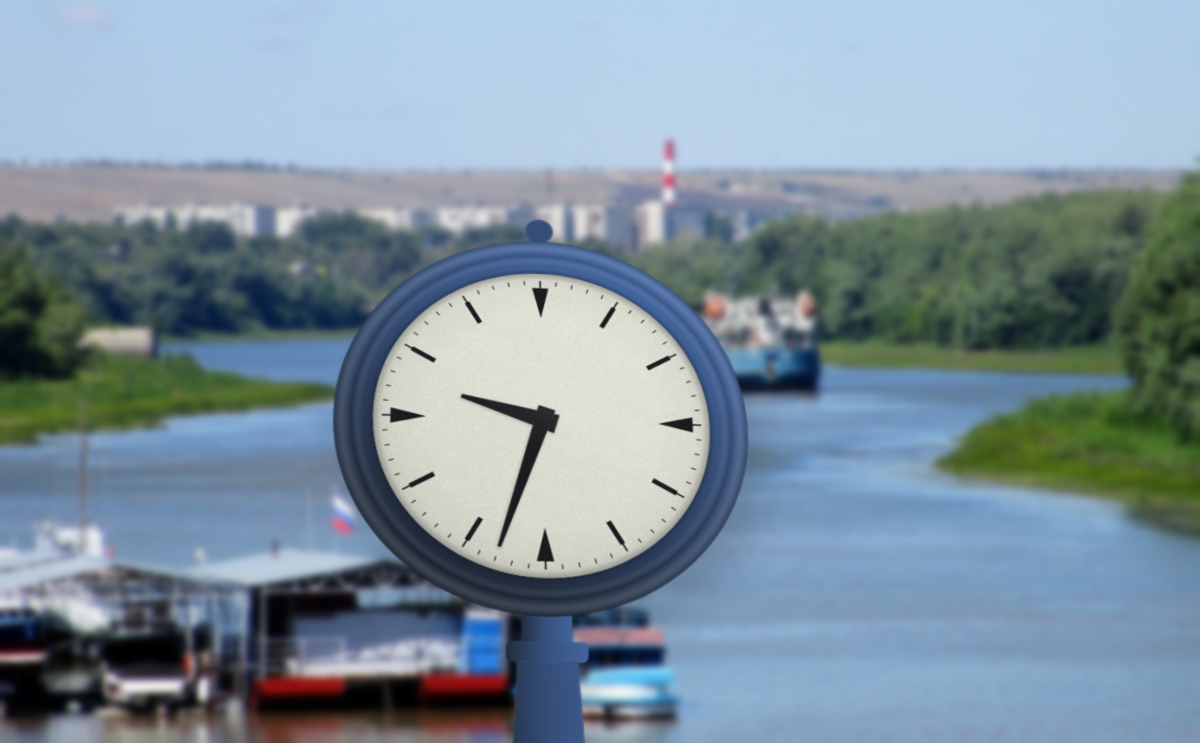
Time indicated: 9:33
